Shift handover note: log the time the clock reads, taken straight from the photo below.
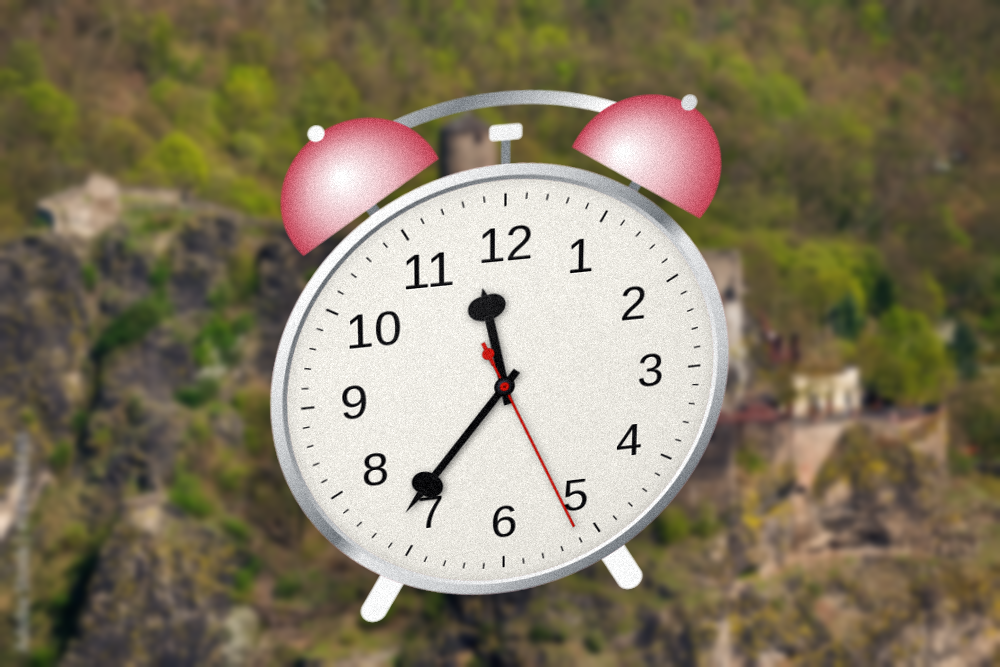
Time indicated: 11:36:26
